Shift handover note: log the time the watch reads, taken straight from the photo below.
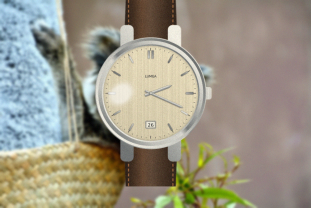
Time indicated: 2:19
